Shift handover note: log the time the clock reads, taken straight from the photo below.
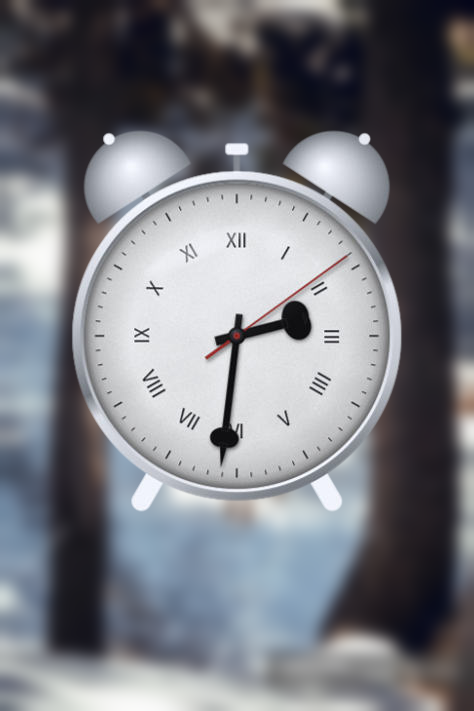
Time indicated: 2:31:09
